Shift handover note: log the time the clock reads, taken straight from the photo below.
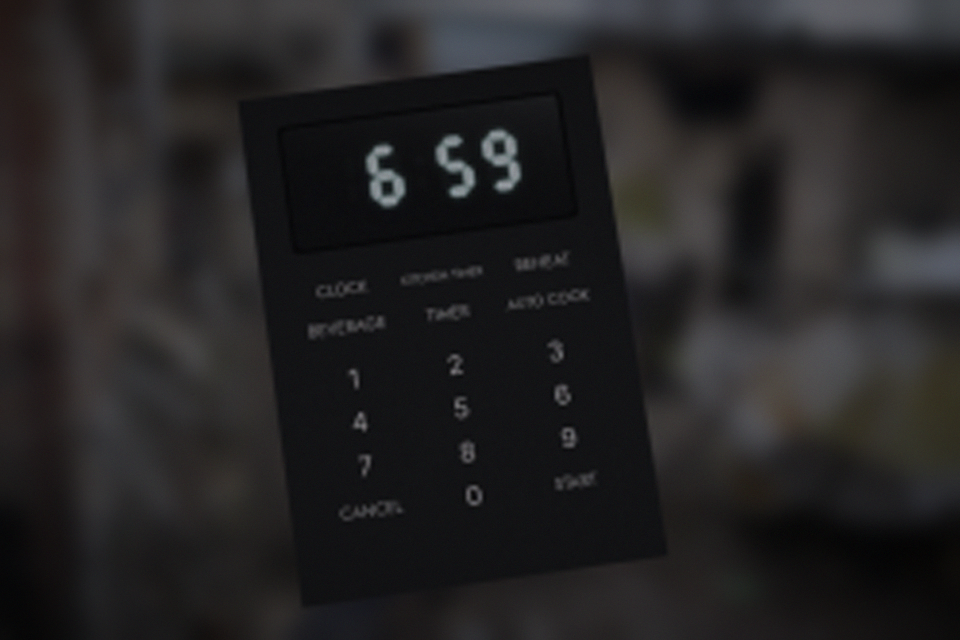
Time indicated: 6:59
